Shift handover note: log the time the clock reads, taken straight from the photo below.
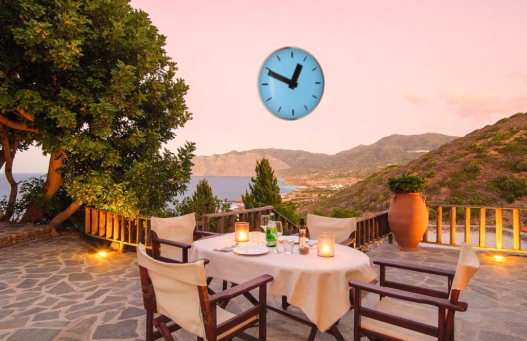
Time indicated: 12:49
